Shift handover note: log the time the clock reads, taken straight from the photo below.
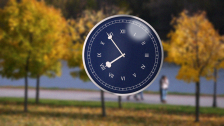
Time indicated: 7:54
